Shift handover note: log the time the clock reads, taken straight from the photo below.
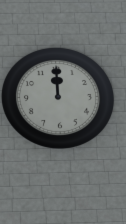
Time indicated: 12:00
